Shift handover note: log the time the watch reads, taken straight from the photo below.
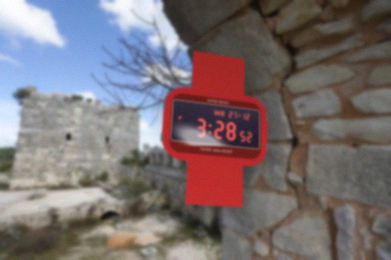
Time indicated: 3:28
